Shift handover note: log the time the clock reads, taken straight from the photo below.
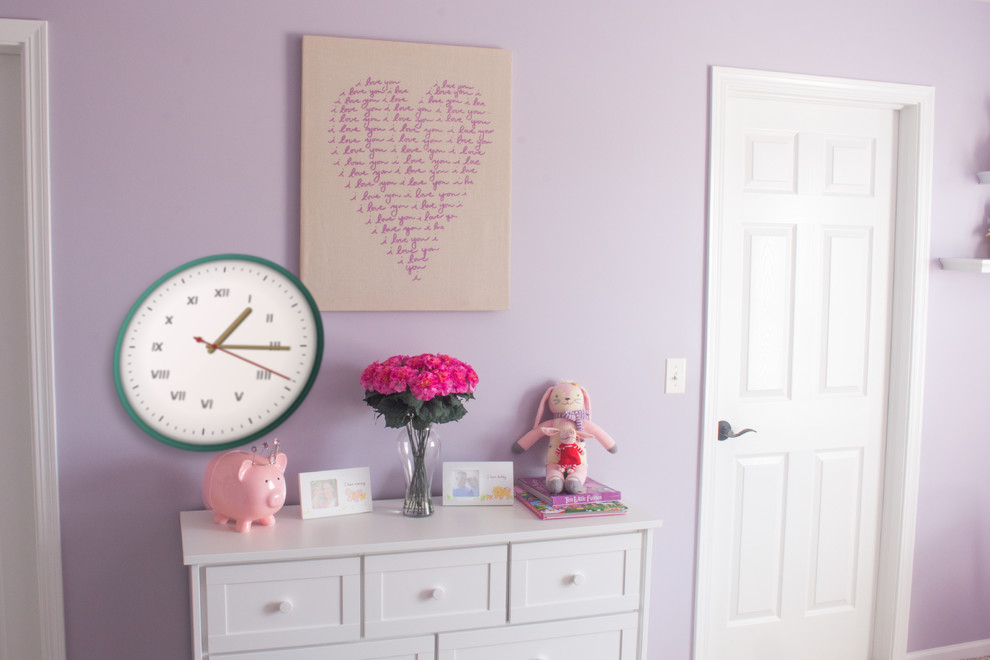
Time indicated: 1:15:19
